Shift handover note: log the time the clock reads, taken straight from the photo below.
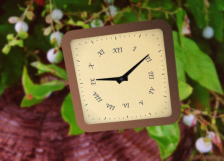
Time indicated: 9:09
